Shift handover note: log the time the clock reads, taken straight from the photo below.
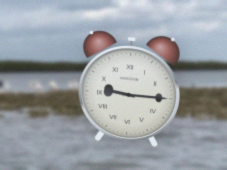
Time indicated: 9:15
